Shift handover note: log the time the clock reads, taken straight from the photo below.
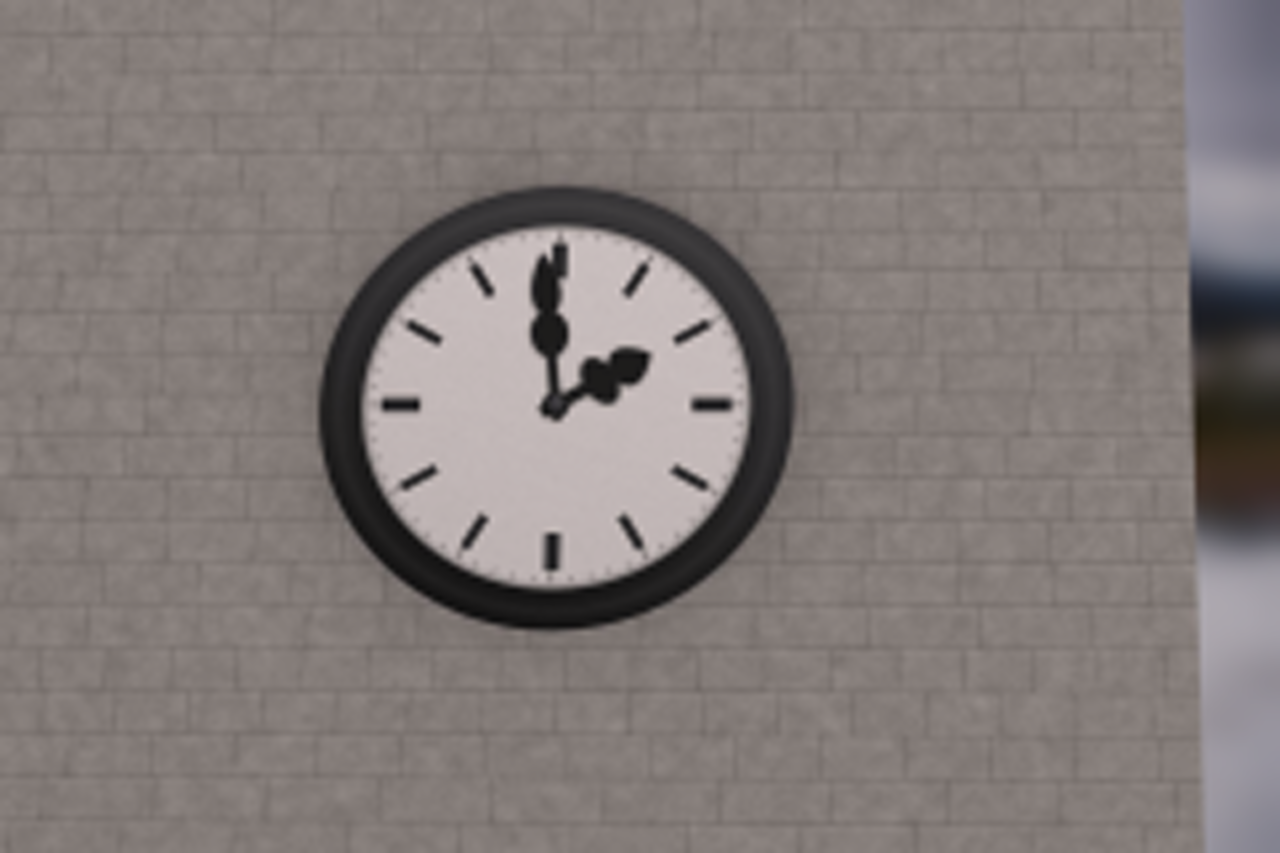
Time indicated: 1:59
